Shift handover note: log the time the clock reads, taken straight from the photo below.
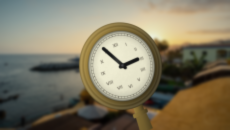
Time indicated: 2:55
